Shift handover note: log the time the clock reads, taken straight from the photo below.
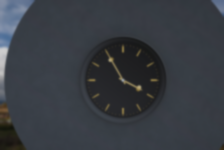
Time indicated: 3:55
